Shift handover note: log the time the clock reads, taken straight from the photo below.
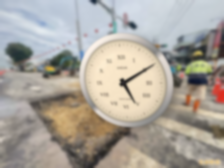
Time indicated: 5:10
